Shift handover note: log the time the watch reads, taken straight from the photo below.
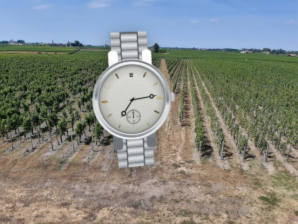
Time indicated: 7:14
